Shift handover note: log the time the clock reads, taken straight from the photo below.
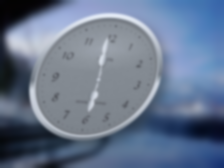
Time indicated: 5:59
